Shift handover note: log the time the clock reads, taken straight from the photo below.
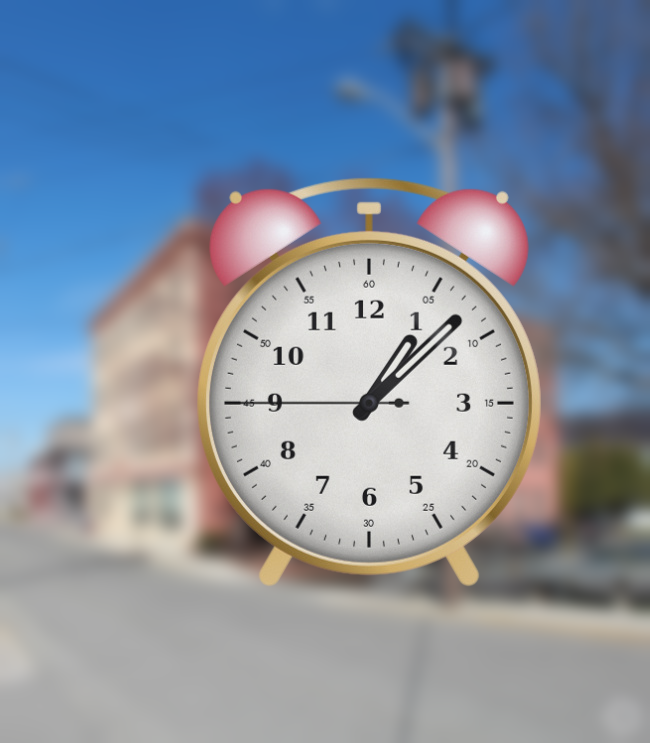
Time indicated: 1:07:45
